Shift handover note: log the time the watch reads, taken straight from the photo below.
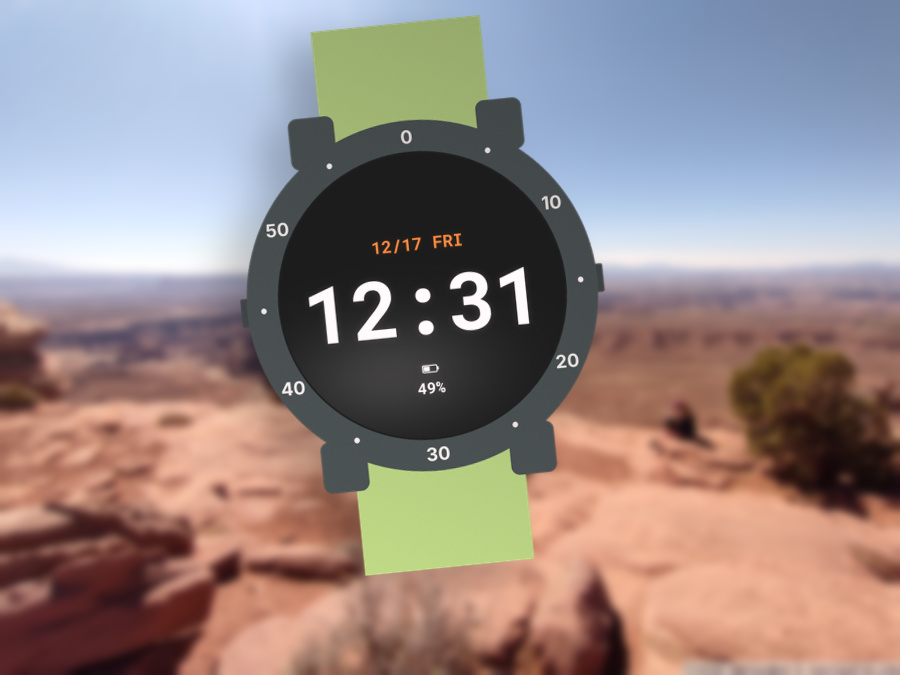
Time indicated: 12:31
